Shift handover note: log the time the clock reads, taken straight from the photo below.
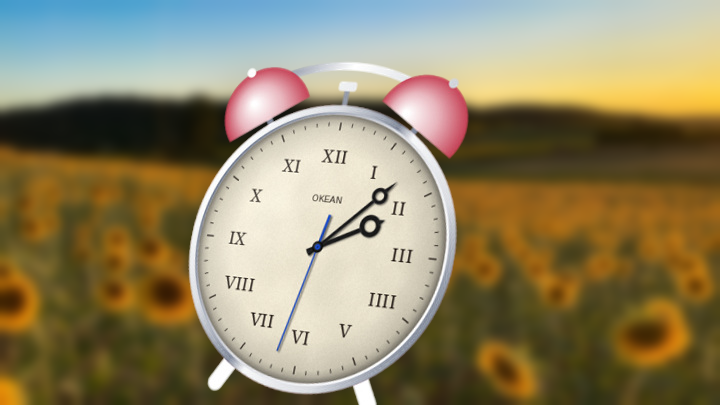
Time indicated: 2:07:32
